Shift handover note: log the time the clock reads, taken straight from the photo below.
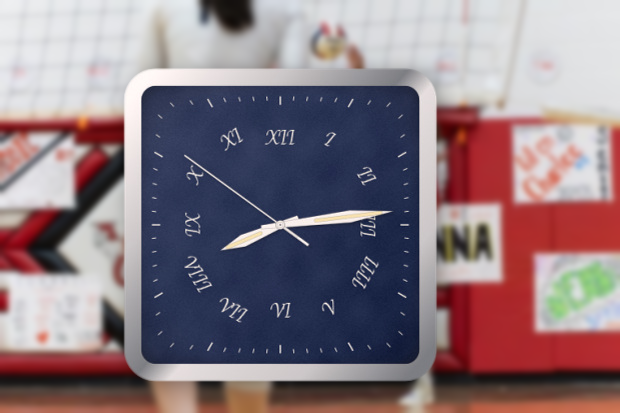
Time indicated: 8:13:51
